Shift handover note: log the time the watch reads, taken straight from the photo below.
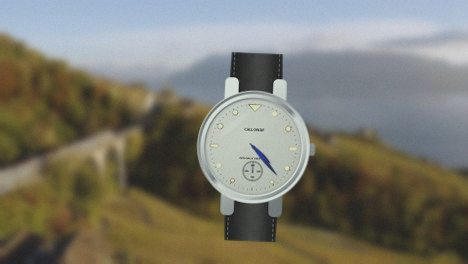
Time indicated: 4:23
